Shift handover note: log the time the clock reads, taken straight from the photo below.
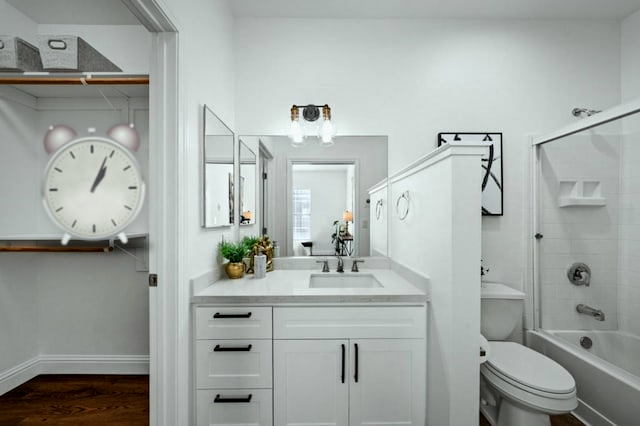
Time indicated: 1:04
